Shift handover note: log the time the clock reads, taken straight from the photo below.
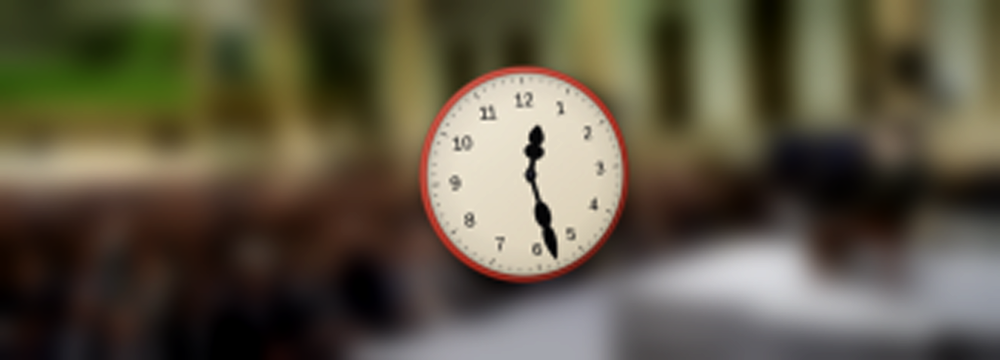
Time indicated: 12:28
